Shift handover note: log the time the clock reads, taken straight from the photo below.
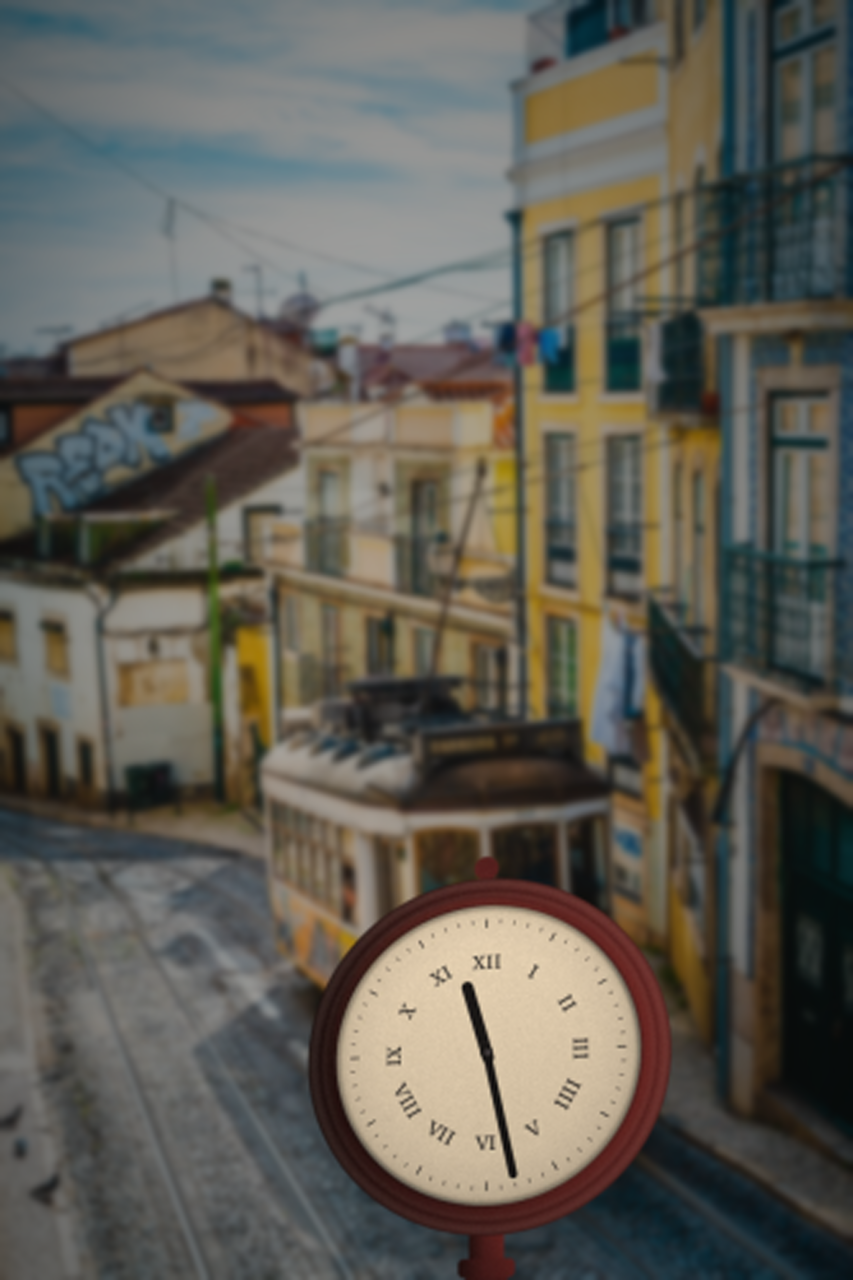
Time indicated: 11:28
